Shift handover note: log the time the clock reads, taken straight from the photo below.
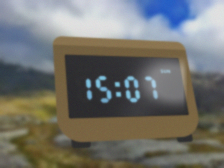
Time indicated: 15:07
